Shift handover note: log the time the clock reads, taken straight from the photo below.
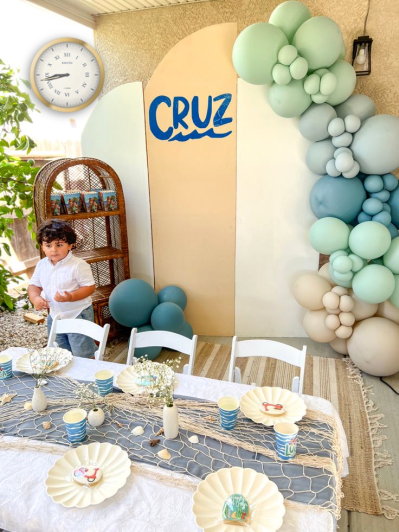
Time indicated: 8:43
